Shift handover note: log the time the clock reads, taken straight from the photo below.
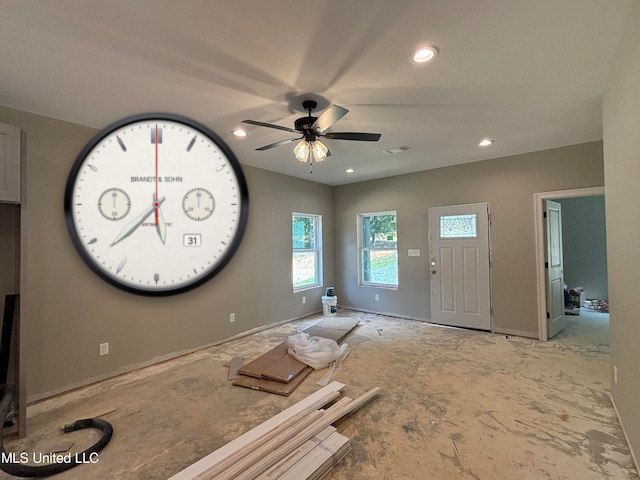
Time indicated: 5:38
